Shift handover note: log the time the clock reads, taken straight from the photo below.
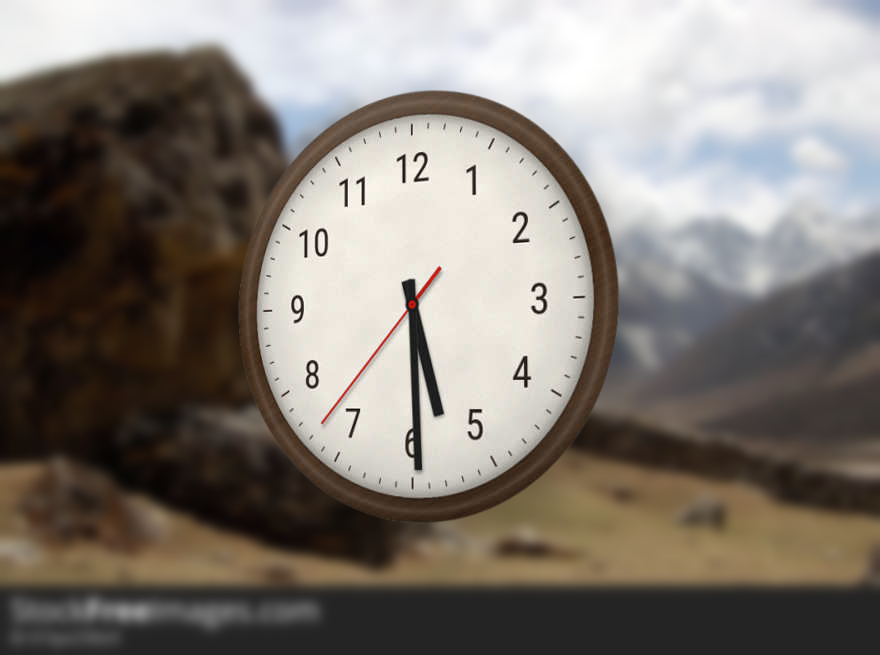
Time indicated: 5:29:37
